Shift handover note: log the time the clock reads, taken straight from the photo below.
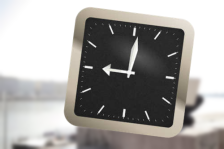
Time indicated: 9:01
